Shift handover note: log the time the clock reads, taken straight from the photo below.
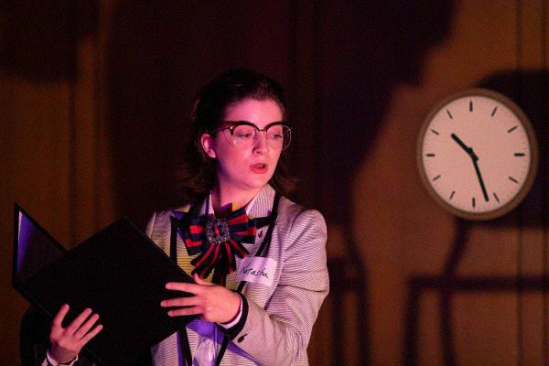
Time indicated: 10:27
